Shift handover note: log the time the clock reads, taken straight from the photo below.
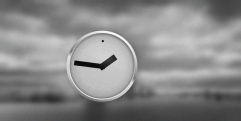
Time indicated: 1:46
